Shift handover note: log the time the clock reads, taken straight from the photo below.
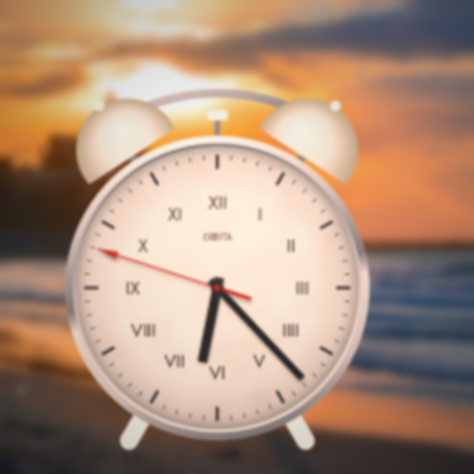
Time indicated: 6:22:48
